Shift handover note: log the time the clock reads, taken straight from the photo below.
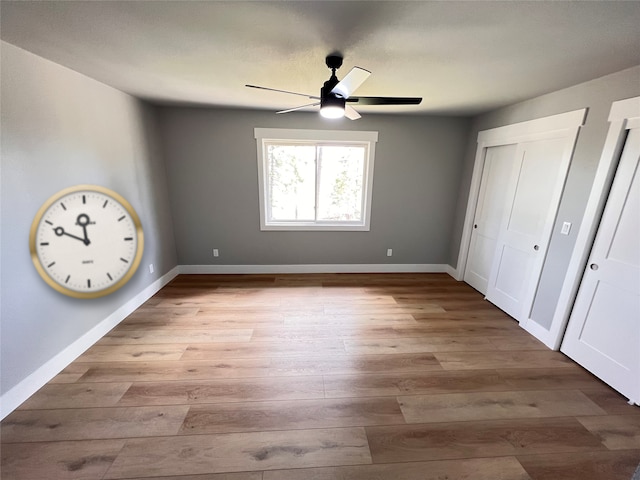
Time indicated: 11:49
